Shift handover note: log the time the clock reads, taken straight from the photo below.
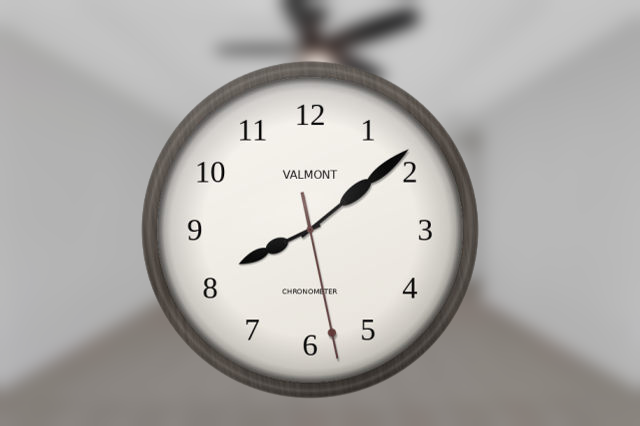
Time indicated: 8:08:28
